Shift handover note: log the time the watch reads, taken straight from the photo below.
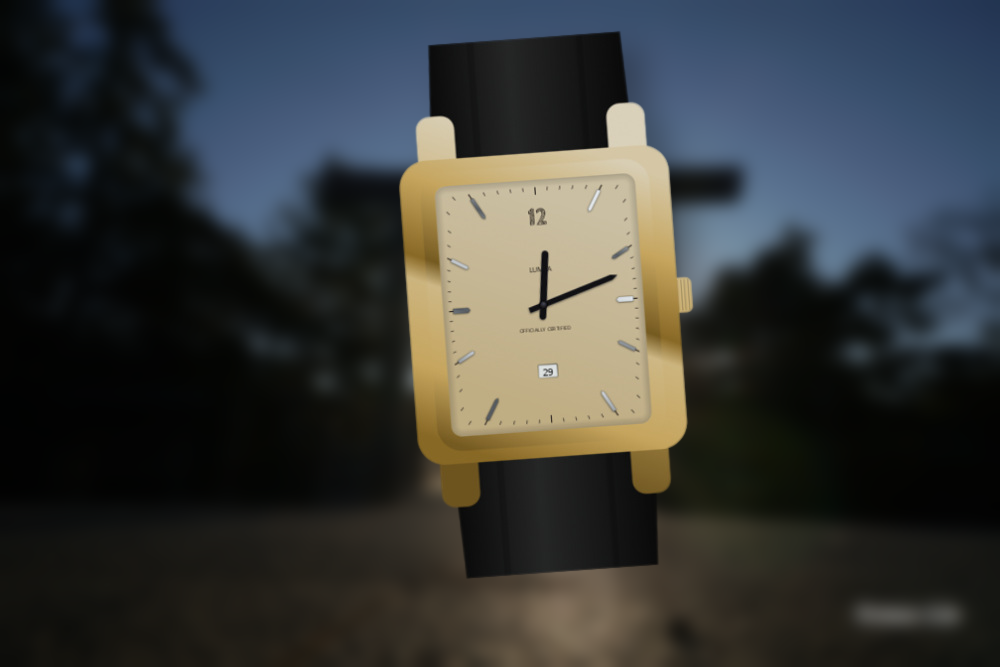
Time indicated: 12:12
